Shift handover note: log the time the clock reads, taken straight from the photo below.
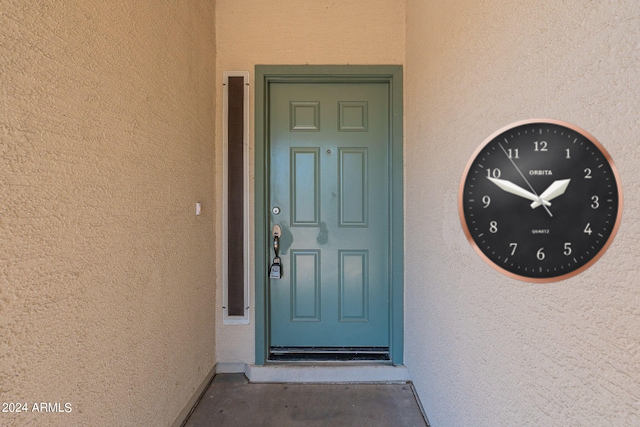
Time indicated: 1:48:54
